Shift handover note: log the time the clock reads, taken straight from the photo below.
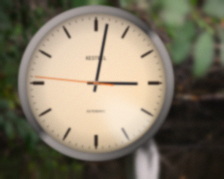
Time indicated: 3:01:46
